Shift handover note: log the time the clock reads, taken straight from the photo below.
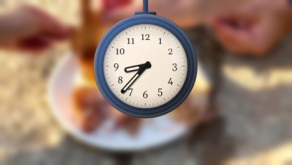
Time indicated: 8:37
